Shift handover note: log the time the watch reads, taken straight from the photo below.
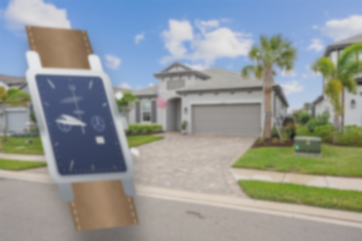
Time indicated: 9:46
